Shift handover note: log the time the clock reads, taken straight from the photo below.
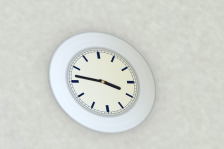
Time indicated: 3:47
